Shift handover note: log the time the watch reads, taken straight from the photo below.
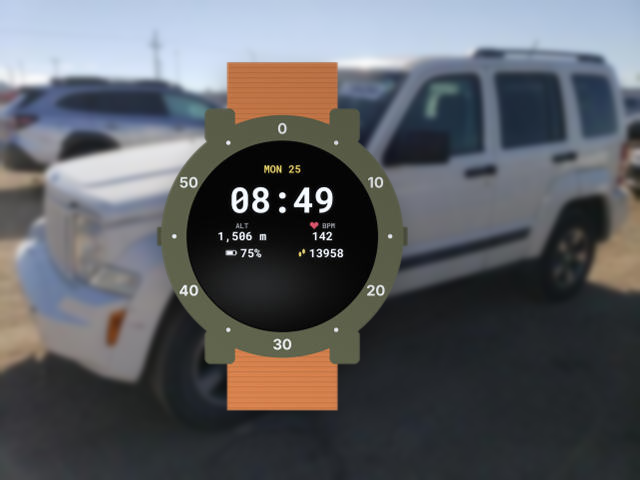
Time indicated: 8:49
